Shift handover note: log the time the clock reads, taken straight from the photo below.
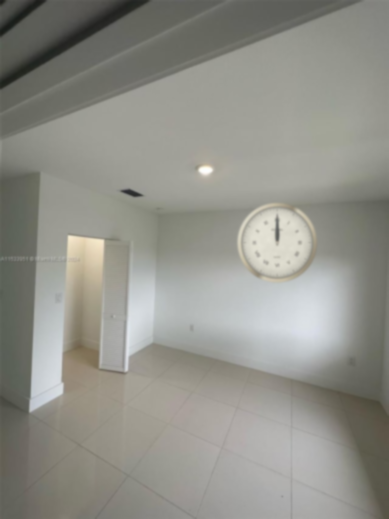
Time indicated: 12:00
